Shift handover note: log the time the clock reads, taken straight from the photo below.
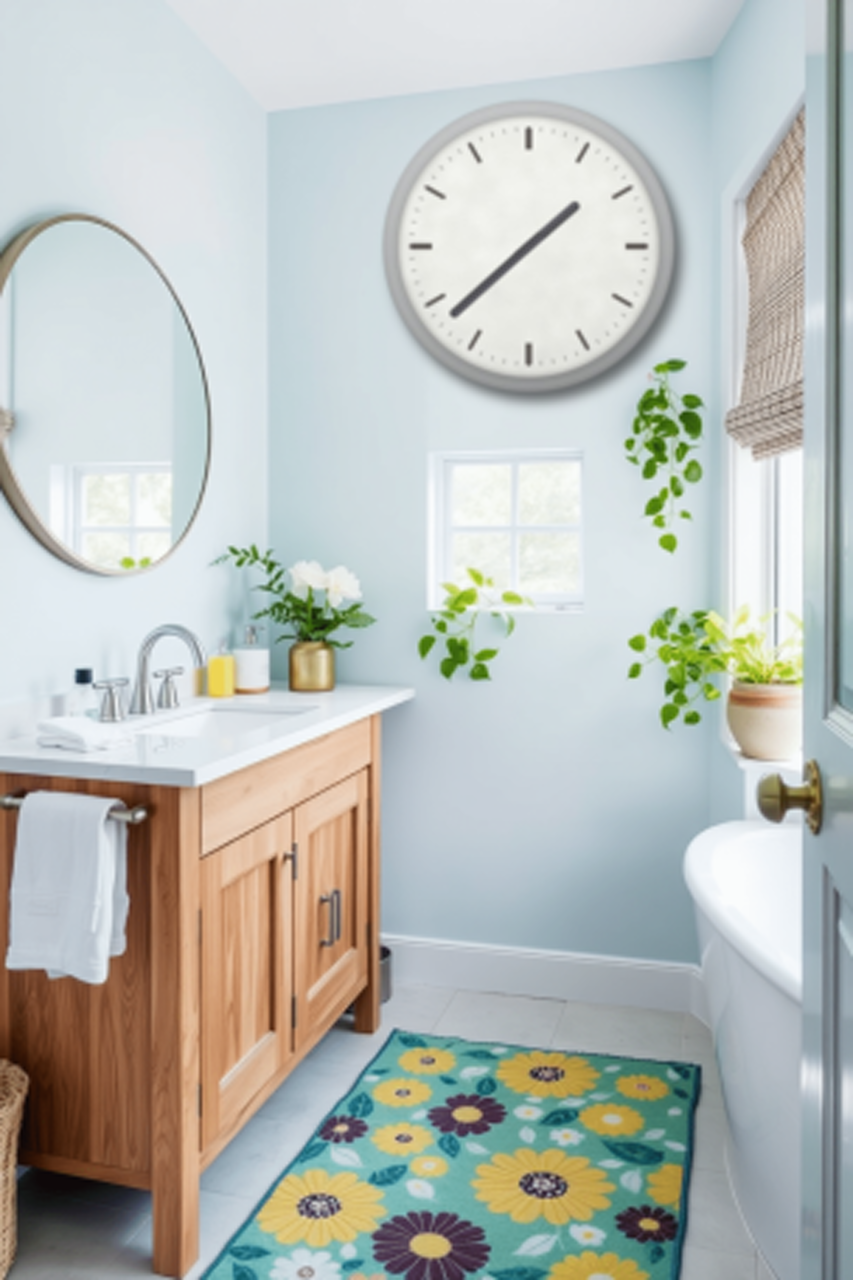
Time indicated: 1:38
